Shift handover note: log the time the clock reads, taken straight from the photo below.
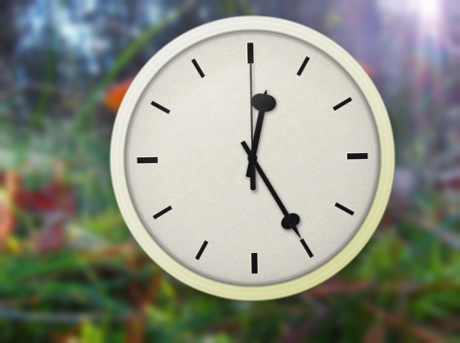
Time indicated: 12:25:00
